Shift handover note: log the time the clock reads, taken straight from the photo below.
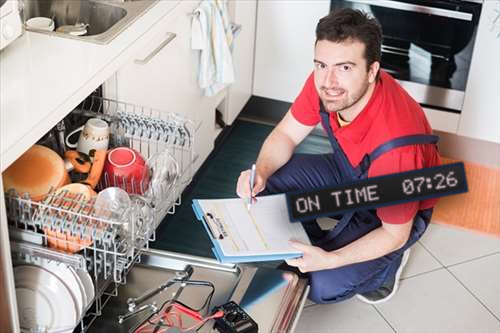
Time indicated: 7:26
